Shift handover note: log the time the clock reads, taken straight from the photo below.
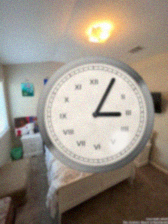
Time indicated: 3:05
